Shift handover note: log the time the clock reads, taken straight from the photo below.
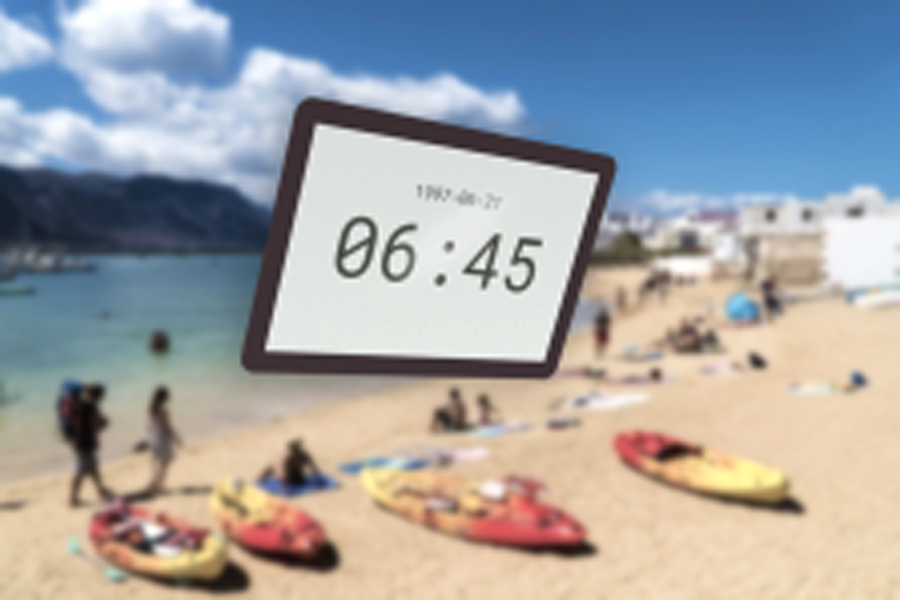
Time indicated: 6:45
